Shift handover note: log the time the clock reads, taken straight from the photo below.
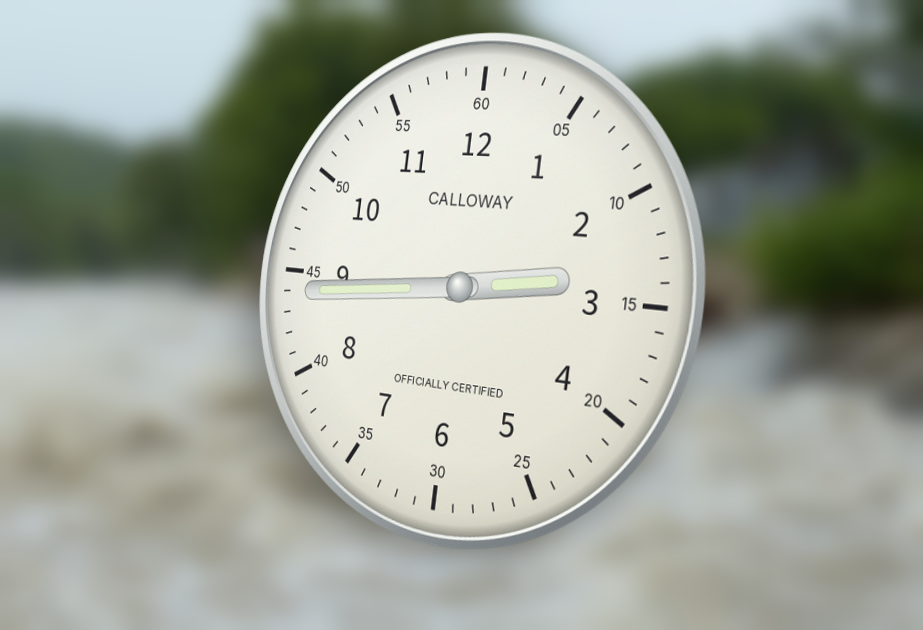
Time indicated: 2:44
